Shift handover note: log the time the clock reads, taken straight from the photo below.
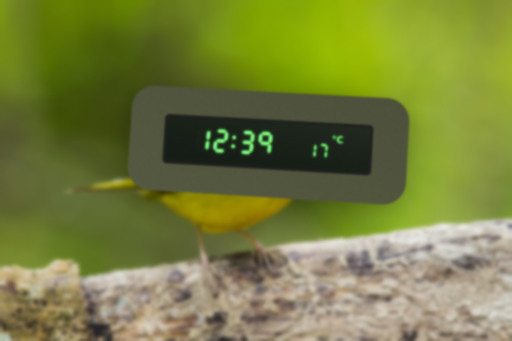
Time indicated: 12:39
